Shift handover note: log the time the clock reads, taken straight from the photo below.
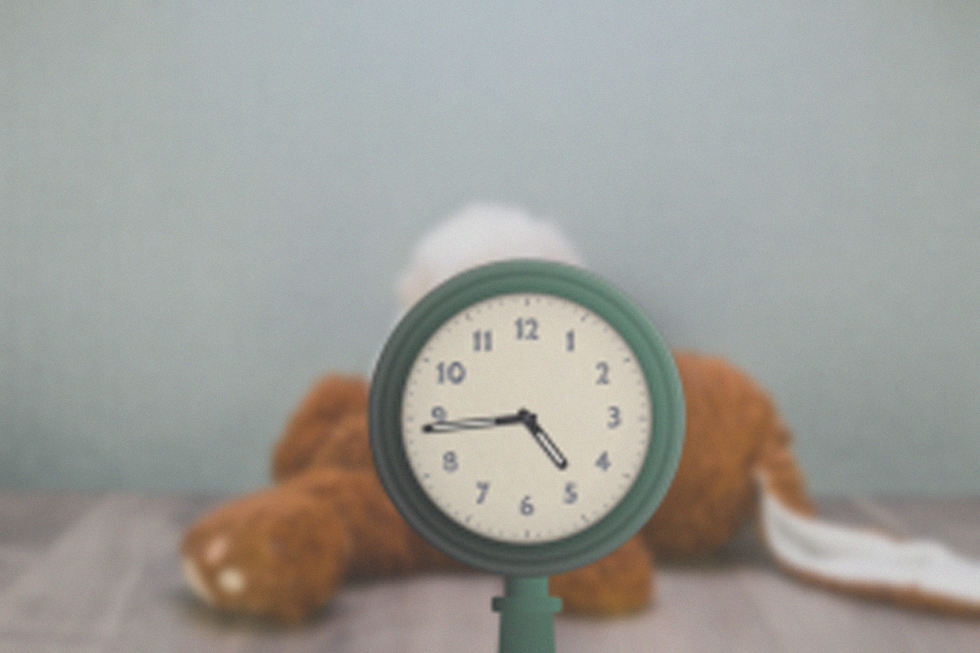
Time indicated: 4:44
